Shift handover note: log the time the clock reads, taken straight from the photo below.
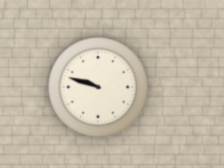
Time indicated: 9:48
